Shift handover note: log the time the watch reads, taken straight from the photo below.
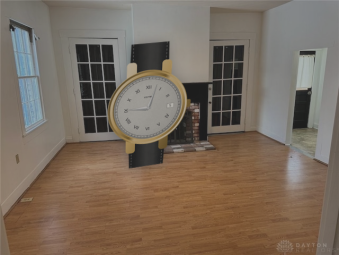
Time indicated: 9:03
